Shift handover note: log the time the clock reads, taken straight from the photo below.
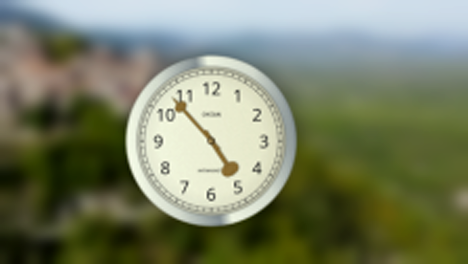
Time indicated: 4:53
